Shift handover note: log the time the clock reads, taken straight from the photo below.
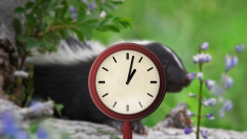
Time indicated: 1:02
